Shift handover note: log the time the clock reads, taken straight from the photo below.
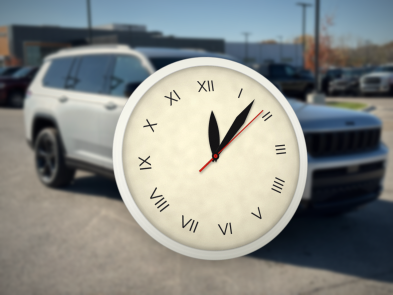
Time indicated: 12:07:09
